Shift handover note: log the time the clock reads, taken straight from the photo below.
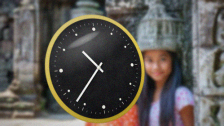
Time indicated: 10:37
